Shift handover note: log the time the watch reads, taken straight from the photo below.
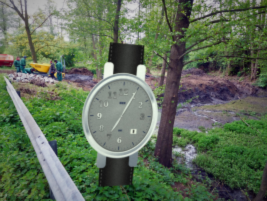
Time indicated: 7:05
